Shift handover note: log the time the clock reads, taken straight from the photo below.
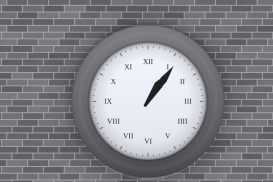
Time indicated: 1:06
